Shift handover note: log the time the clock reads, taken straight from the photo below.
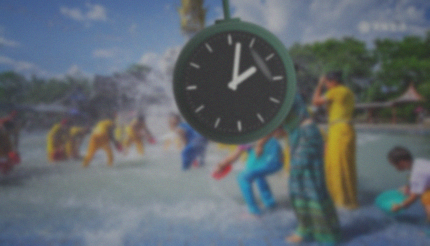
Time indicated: 2:02
